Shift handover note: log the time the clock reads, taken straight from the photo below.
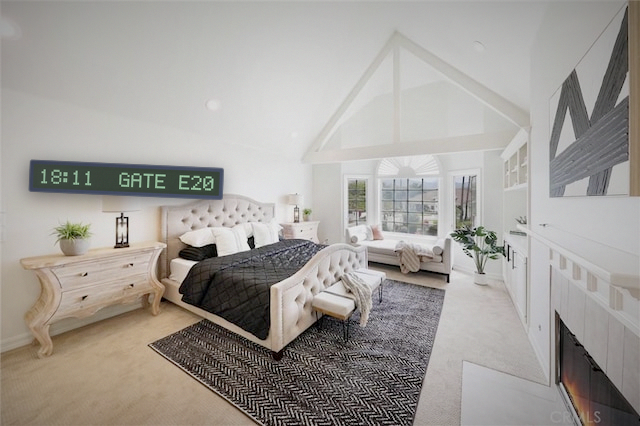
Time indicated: 18:11
